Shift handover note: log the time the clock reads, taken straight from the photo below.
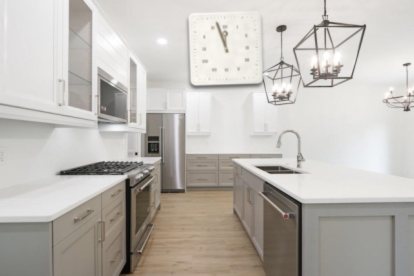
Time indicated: 11:57
